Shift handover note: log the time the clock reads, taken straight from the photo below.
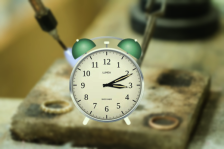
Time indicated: 3:11
